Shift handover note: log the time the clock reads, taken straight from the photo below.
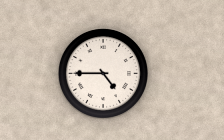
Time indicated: 4:45
